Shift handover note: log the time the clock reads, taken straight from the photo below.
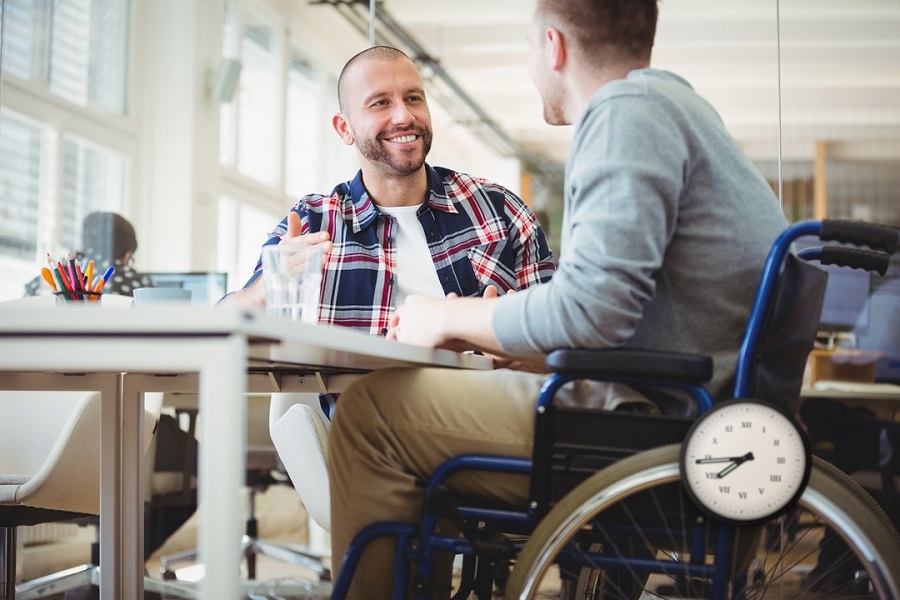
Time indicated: 7:44
